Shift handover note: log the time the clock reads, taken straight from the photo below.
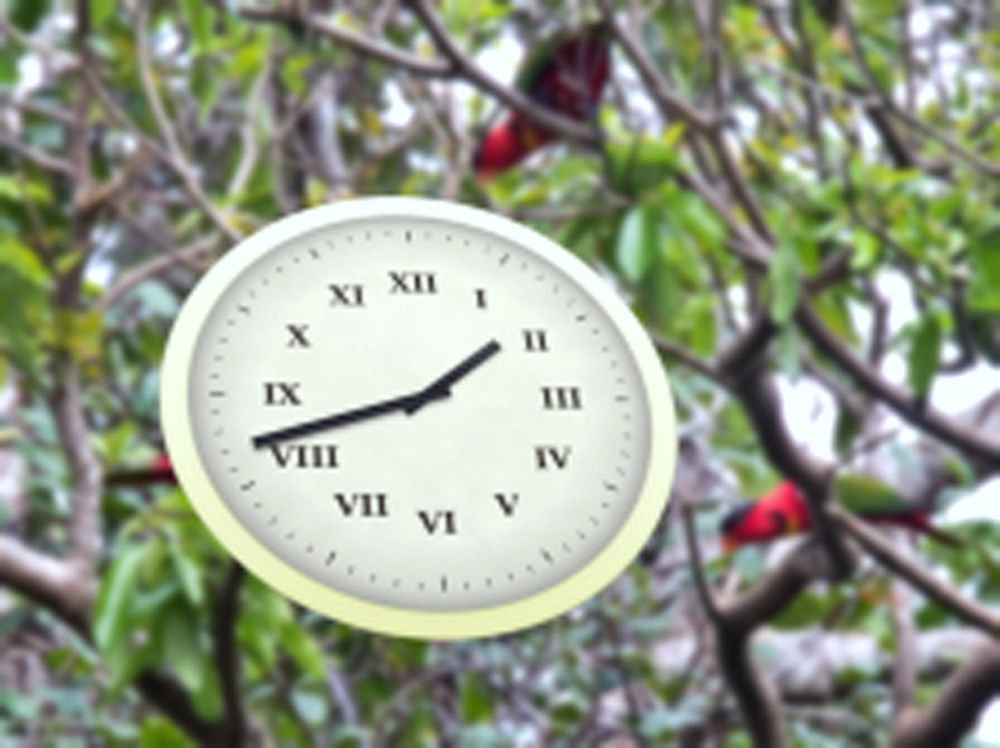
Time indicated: 1:42
